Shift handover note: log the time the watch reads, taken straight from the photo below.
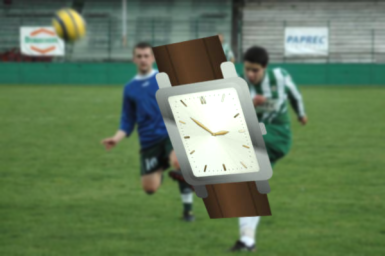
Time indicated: 2:53
